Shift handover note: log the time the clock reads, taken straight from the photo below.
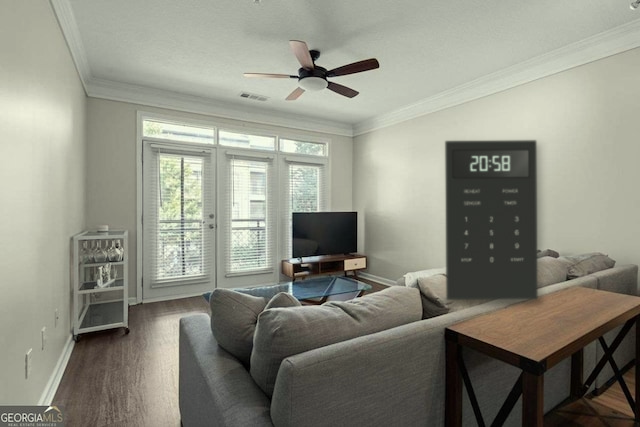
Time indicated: 20:58
